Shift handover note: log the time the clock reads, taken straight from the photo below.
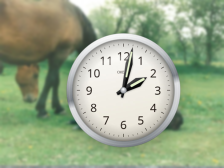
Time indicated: 2:02
